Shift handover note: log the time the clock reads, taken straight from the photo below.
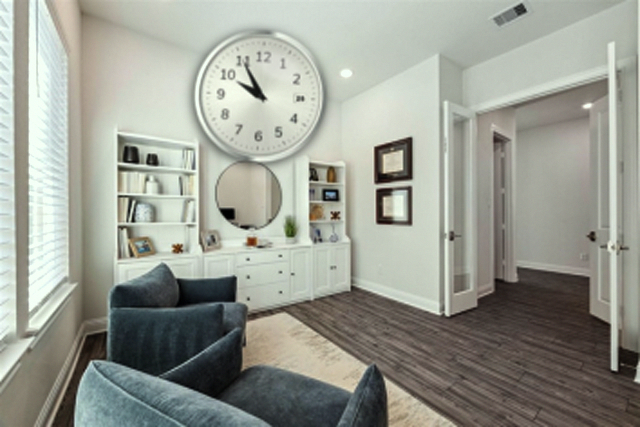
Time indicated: 9:55
